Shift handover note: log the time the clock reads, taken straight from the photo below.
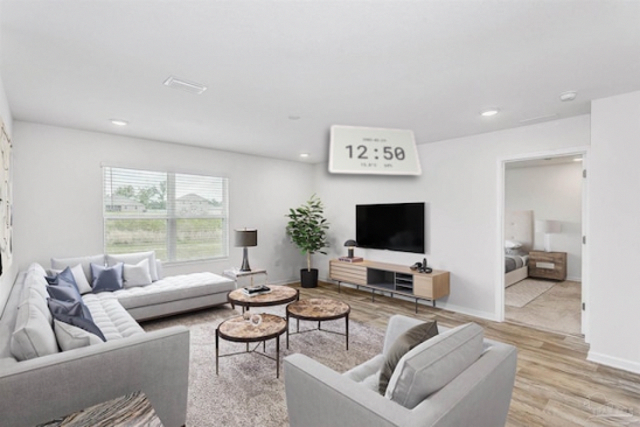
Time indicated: 12:50
